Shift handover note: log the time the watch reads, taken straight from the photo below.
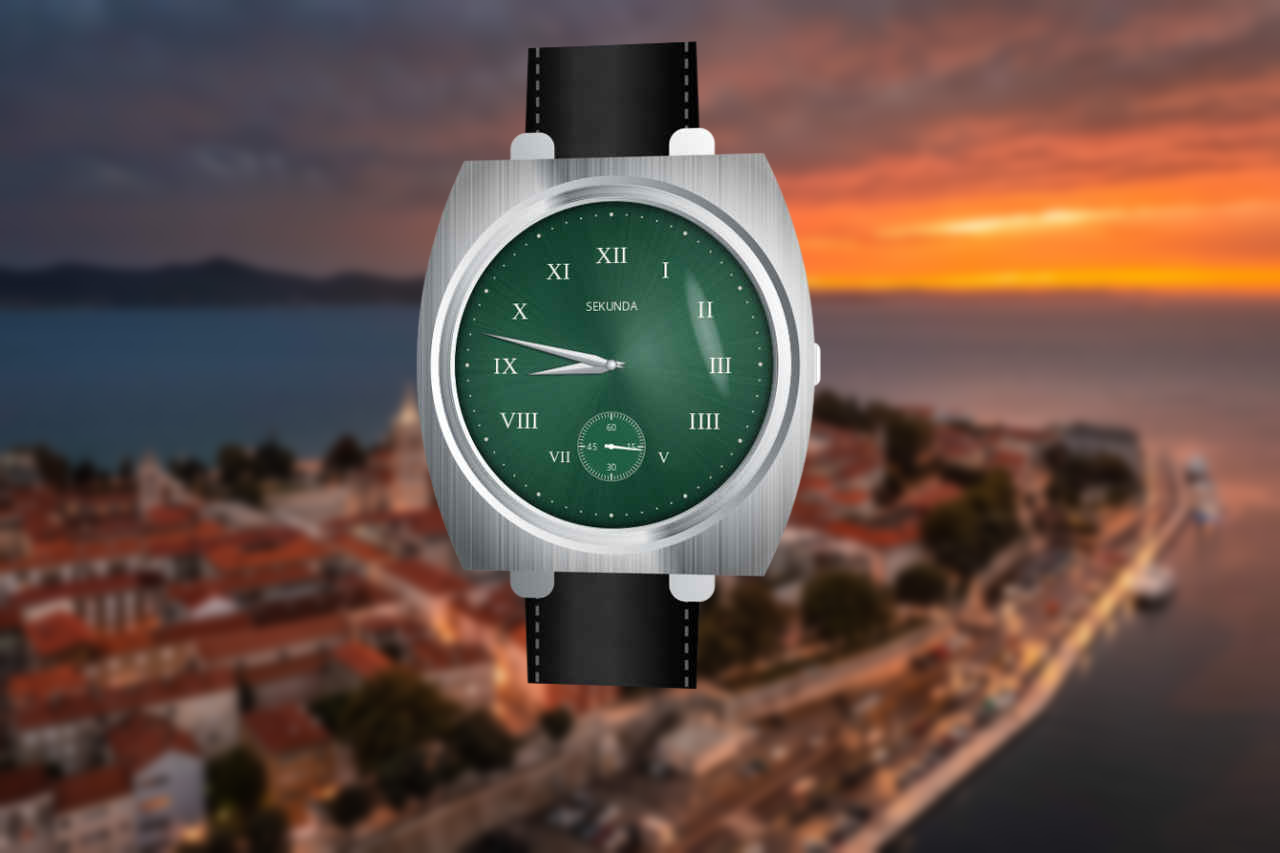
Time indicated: 8:47:16
